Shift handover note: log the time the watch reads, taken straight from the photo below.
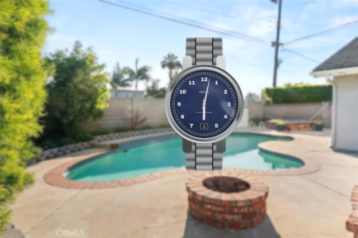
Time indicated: 6:02
